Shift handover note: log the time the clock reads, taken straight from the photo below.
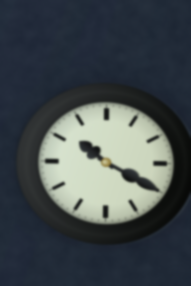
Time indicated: 10:20
